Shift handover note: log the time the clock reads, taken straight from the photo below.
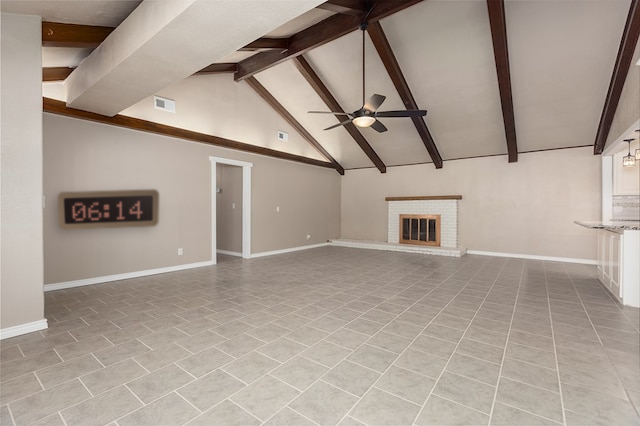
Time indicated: 6:14
